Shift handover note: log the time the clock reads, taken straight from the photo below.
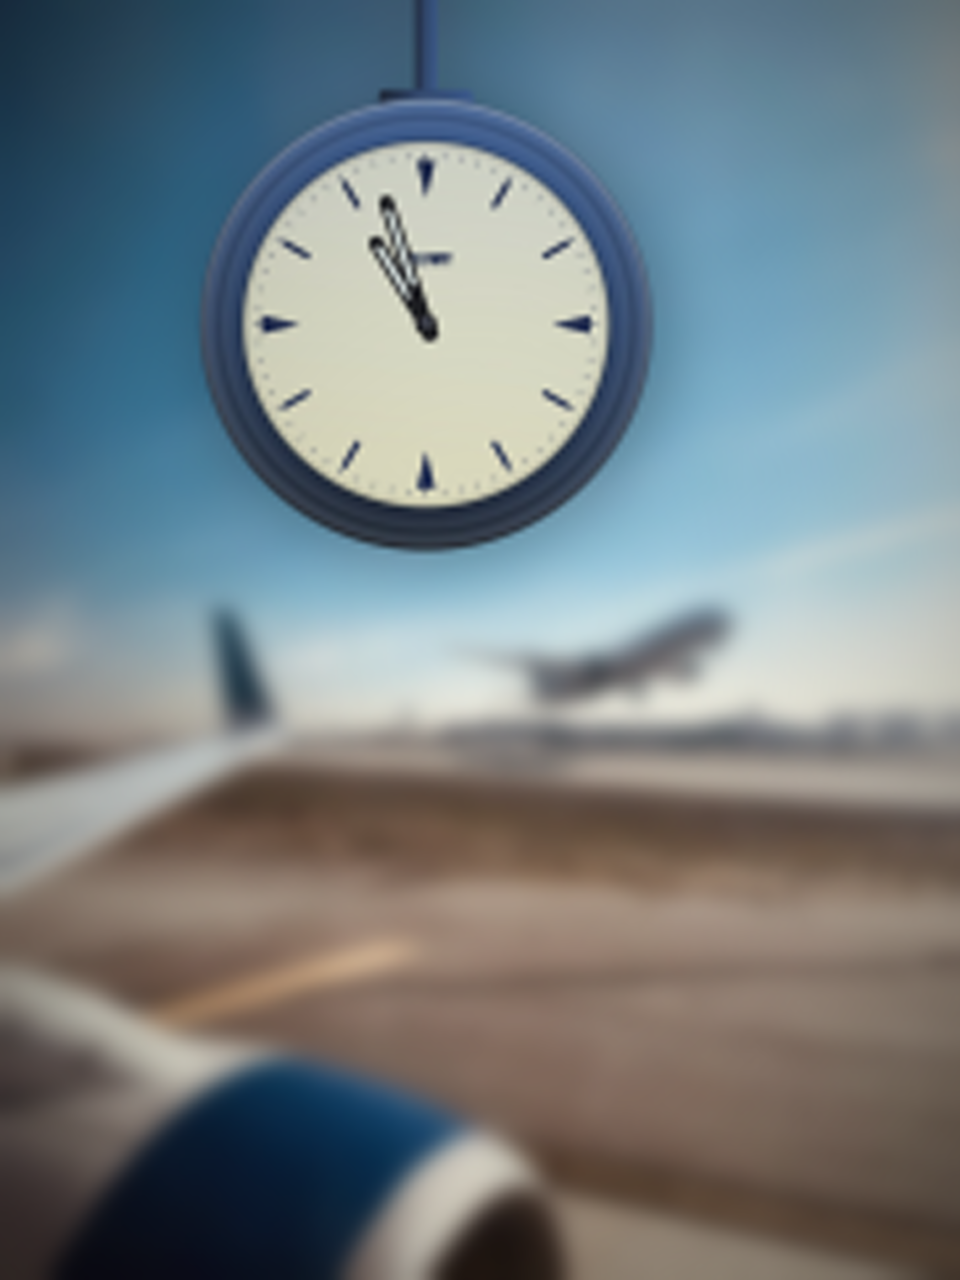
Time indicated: 10:57
